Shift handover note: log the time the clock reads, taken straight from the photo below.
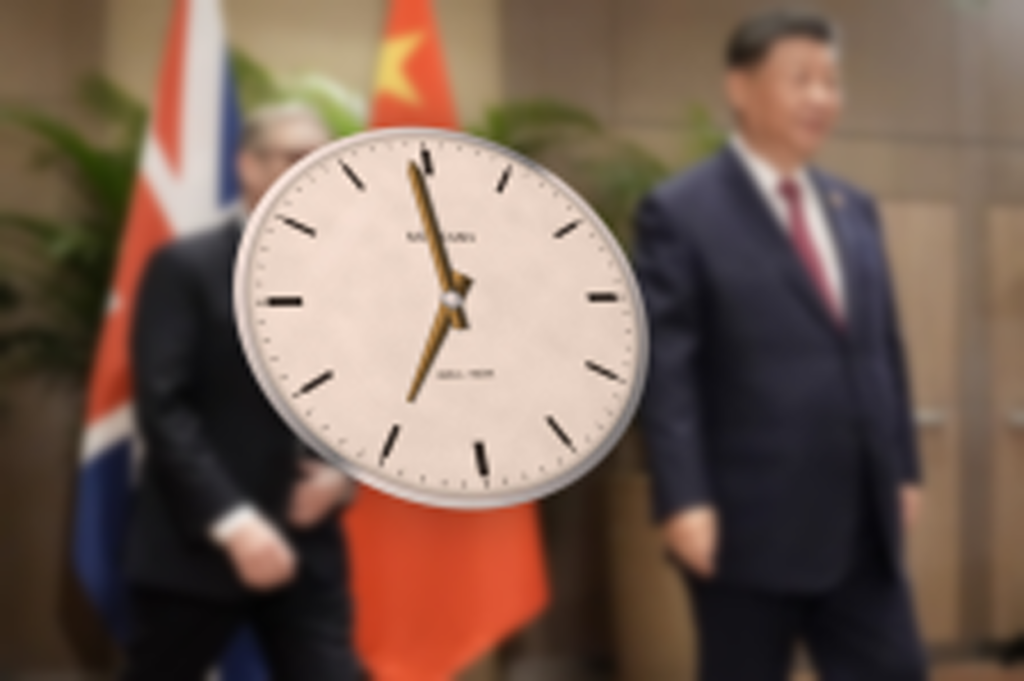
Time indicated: 6:59
